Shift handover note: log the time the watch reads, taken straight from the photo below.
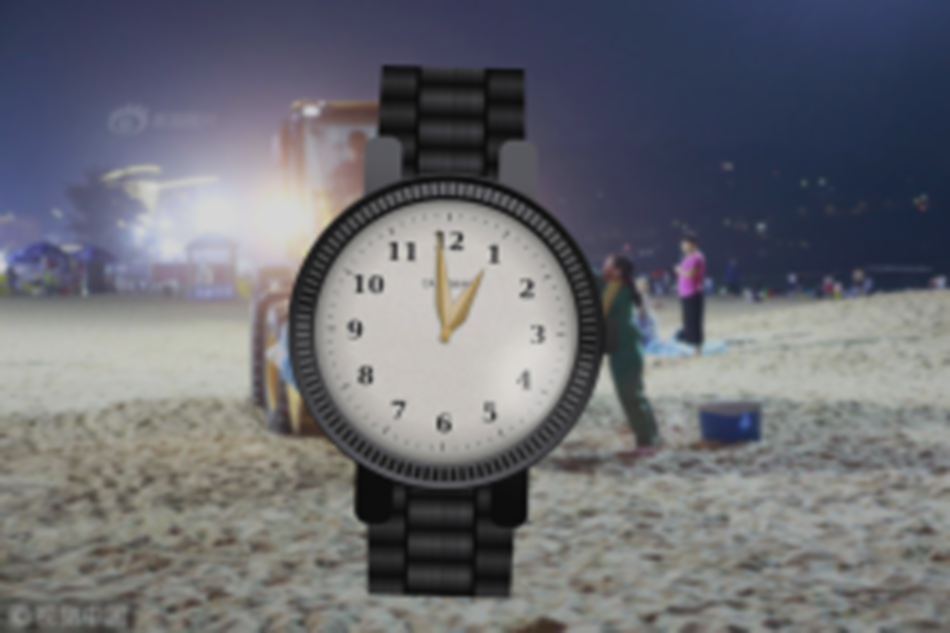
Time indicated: 12:59
